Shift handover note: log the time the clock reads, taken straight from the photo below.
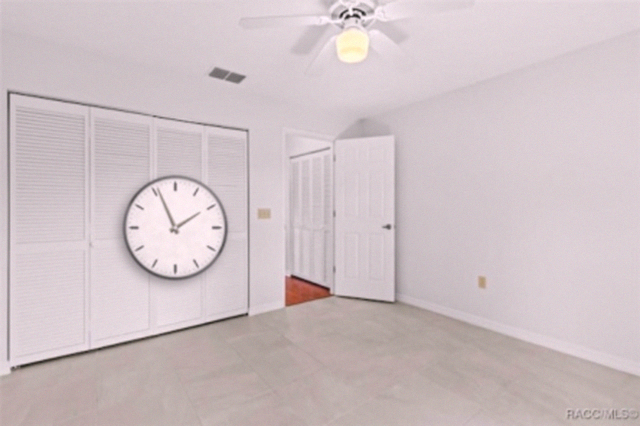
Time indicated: 1:56
